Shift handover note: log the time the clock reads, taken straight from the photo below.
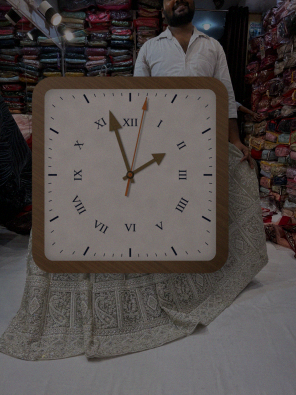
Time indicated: 1:57:02
